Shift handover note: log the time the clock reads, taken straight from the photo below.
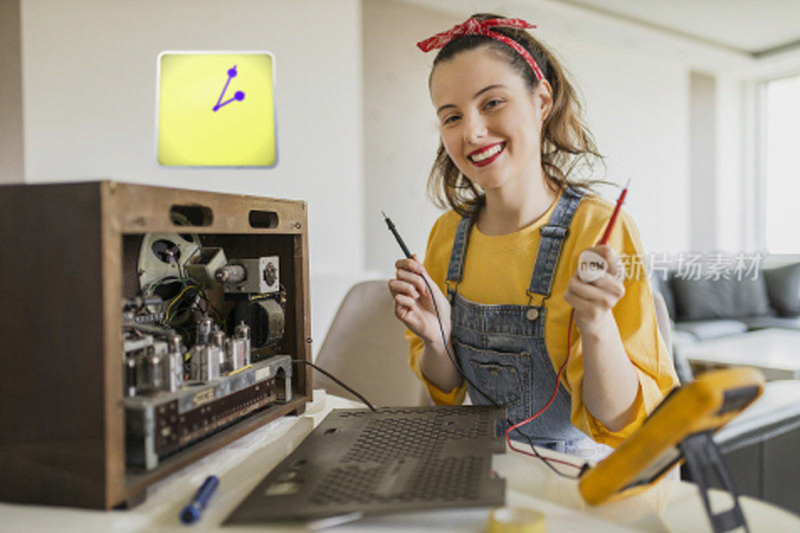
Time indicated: 2:04
